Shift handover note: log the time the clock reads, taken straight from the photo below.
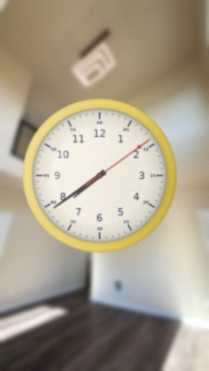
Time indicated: 7:39:09
